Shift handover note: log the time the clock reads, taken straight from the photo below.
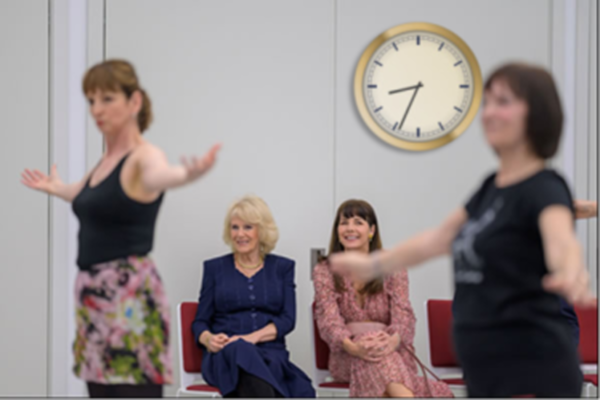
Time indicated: 8:34
